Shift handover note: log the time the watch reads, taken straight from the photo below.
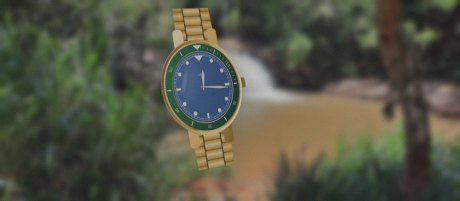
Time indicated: 12:16
